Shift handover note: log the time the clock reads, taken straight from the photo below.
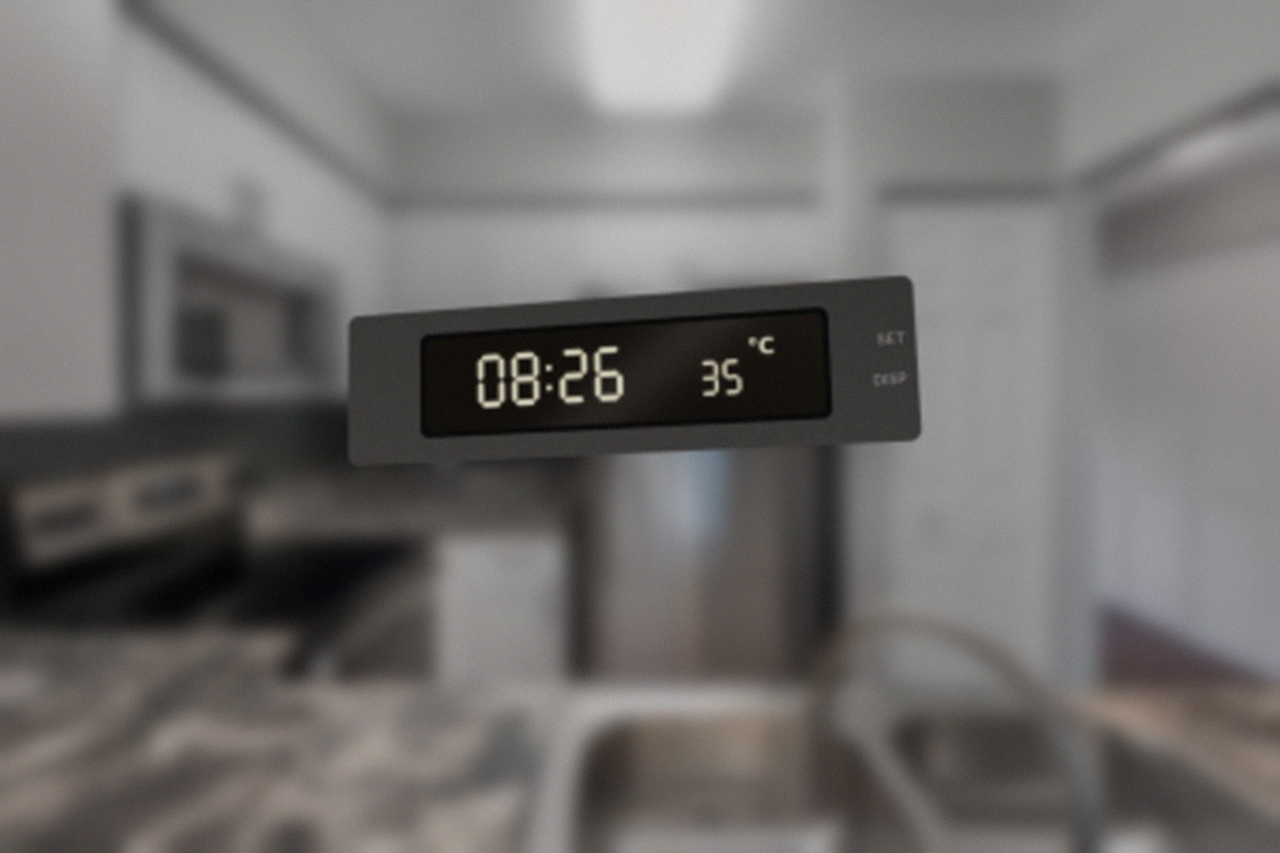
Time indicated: 8:26
